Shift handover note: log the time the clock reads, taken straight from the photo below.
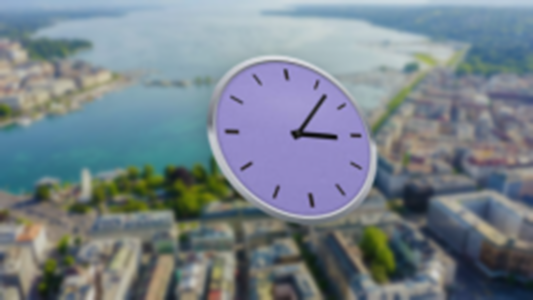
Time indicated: 3:07
